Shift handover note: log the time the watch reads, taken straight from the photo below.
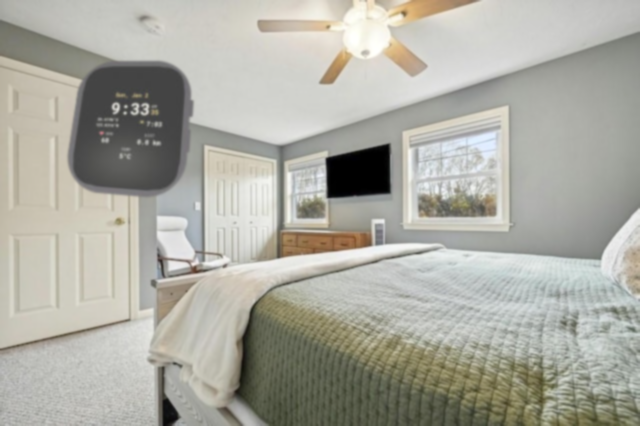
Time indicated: 9:33
